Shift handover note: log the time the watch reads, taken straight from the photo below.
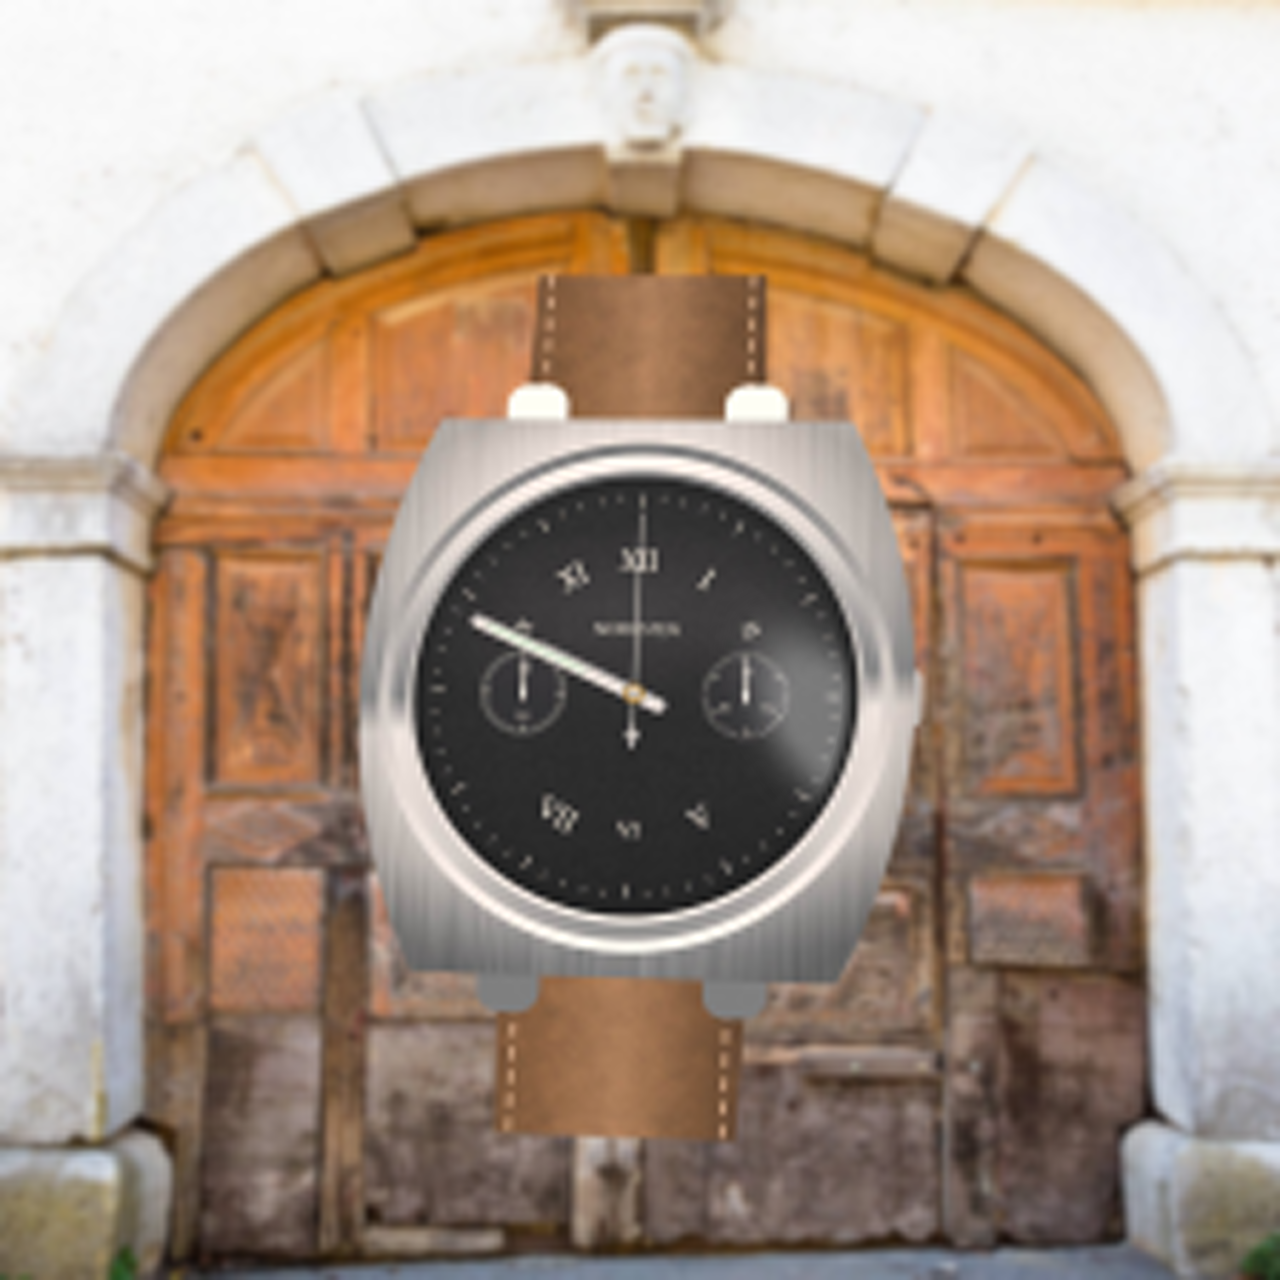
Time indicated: 9:49
